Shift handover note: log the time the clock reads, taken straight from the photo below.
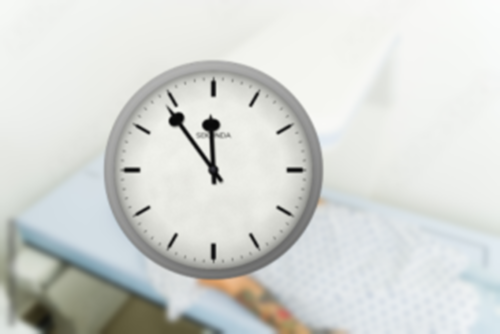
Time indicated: 11:54
